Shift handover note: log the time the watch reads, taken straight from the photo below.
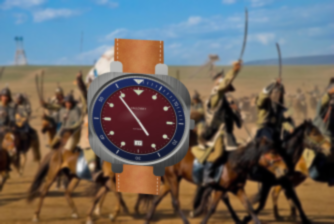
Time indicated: 4:54
